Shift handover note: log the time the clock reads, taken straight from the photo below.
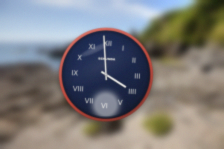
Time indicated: 3:59
